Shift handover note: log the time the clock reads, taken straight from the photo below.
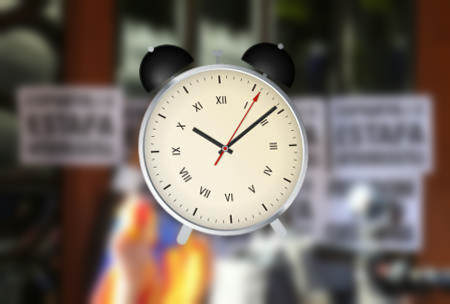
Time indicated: 10:09:06
